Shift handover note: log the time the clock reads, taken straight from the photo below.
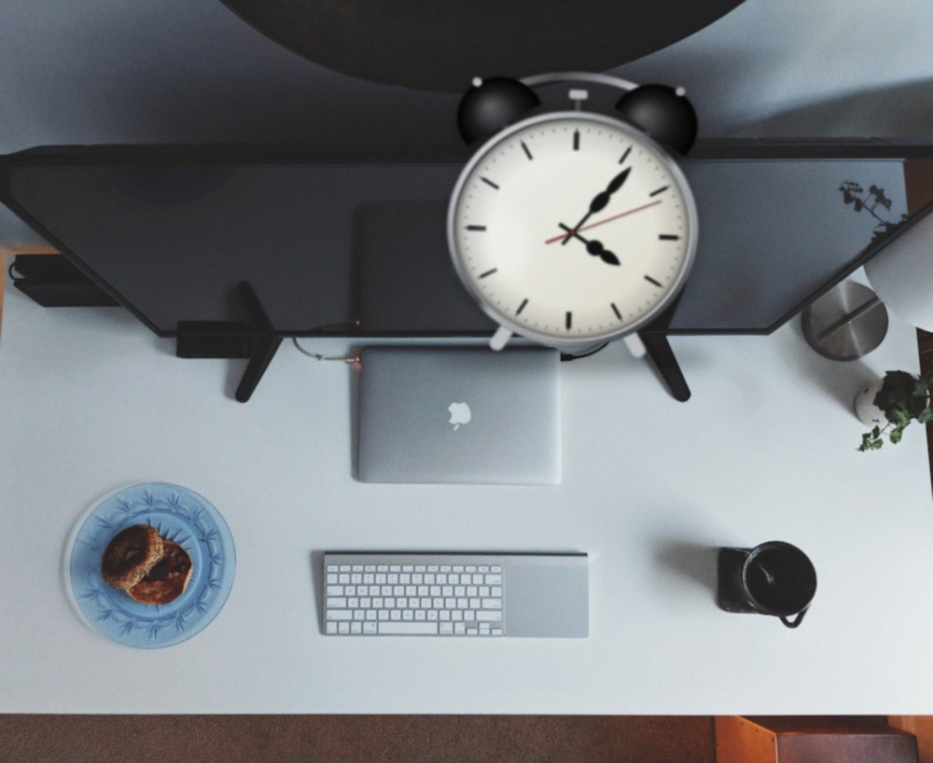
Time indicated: 4:06:11
